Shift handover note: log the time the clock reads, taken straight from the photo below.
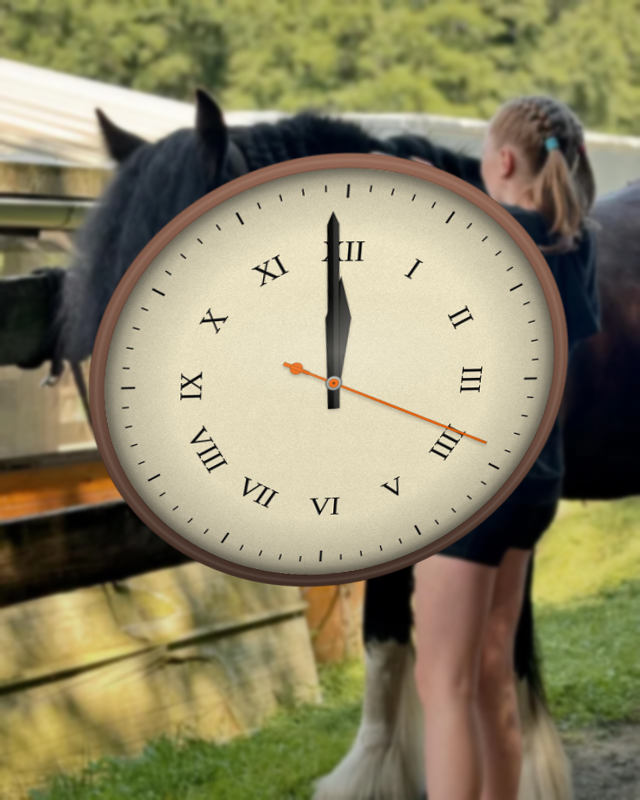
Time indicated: 11:59:19
